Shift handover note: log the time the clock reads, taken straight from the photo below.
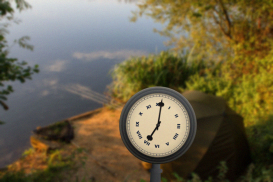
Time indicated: 7:01
